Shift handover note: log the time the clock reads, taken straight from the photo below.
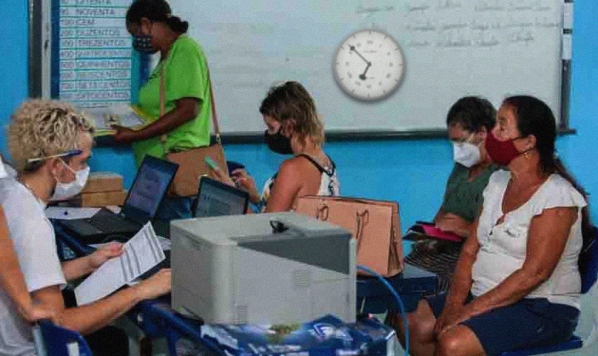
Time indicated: 6:52
